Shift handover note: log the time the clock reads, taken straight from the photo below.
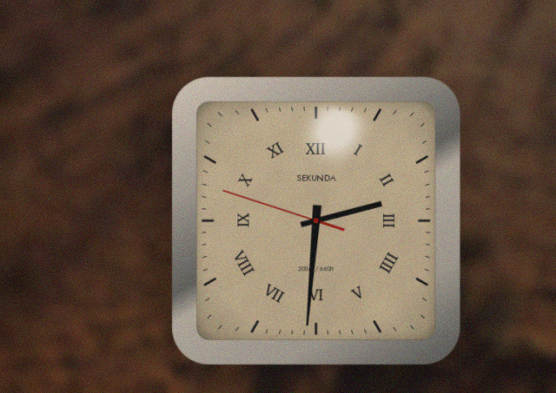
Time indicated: 2:30:48
